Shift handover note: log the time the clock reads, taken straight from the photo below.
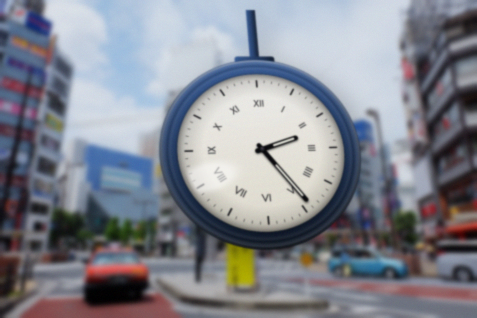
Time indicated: 2:24
